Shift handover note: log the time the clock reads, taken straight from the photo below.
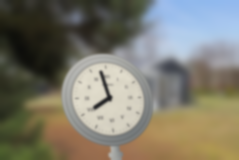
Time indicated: 7:58
